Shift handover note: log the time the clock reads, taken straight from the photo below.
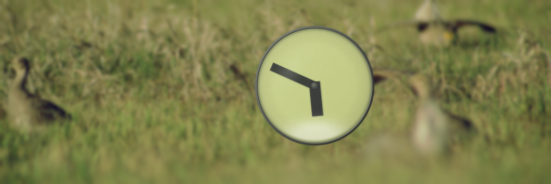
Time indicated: 5:49
